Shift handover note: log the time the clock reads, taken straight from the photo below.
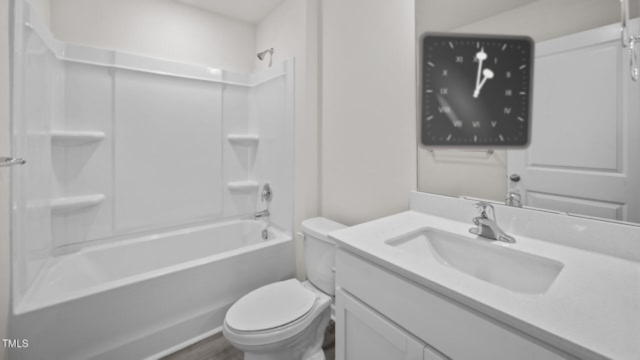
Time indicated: 1:01
